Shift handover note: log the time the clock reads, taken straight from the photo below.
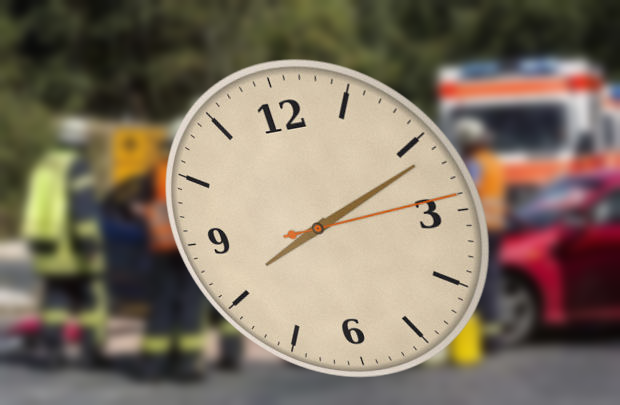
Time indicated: 8:11:14
